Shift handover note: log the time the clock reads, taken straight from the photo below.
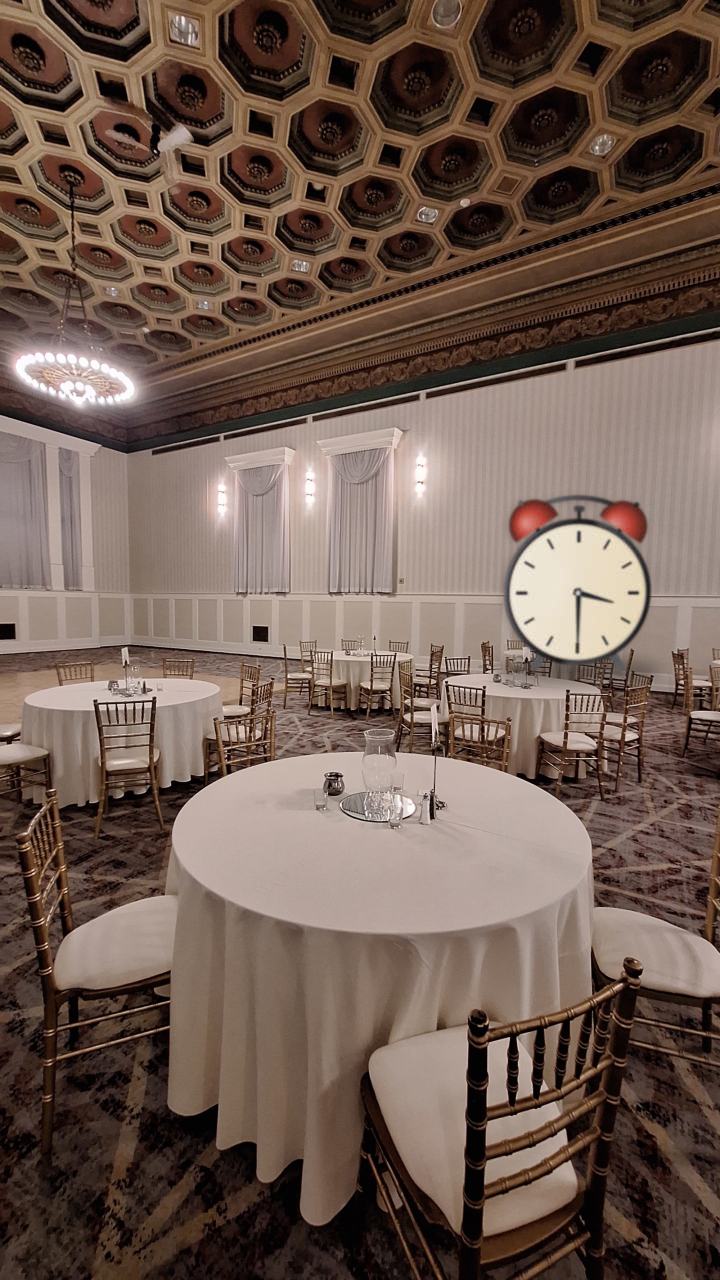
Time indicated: 3:30
